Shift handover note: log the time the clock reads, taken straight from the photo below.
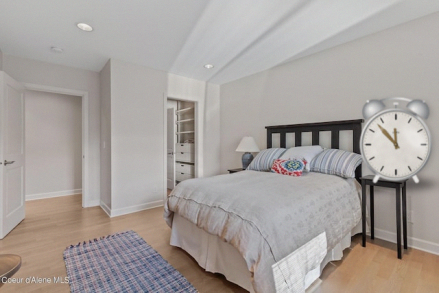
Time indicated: 11:53
